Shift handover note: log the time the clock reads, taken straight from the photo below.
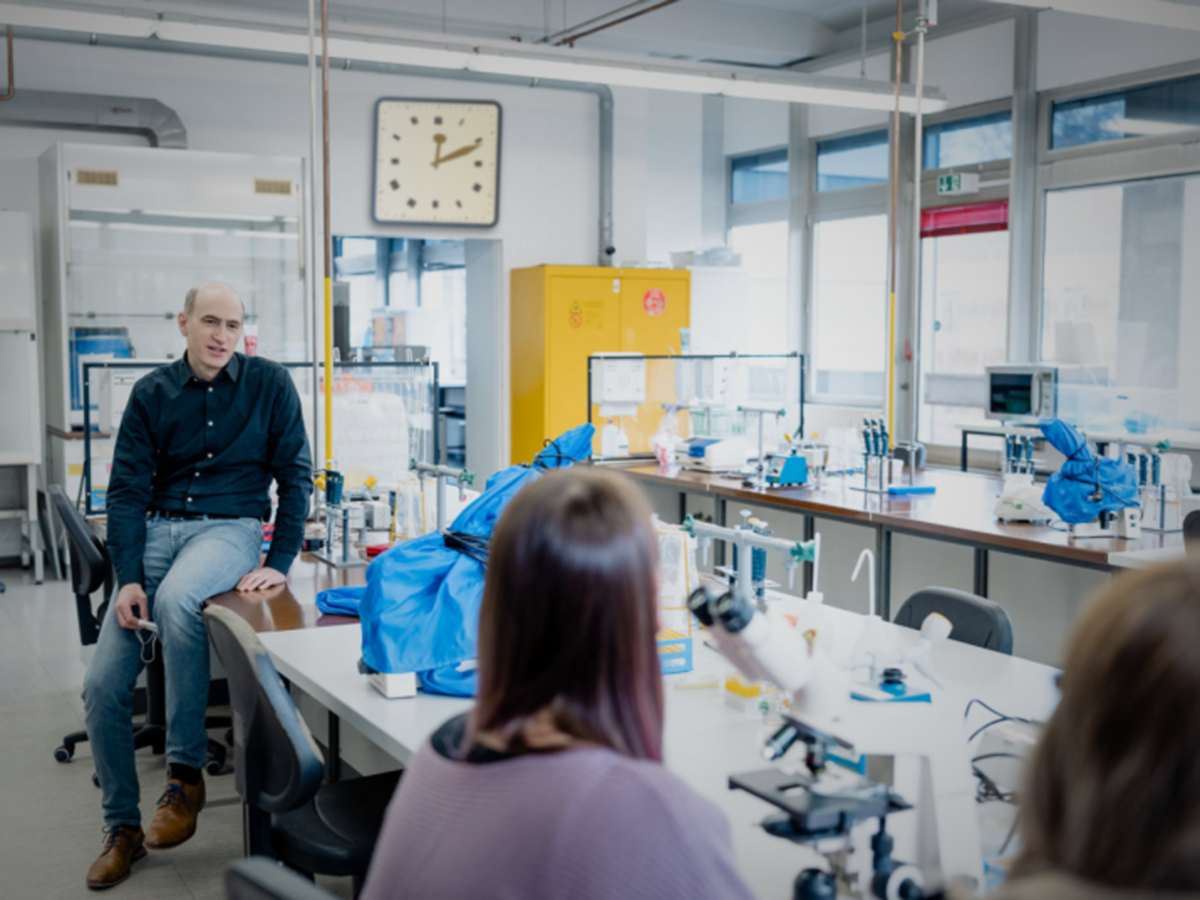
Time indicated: 12:11
